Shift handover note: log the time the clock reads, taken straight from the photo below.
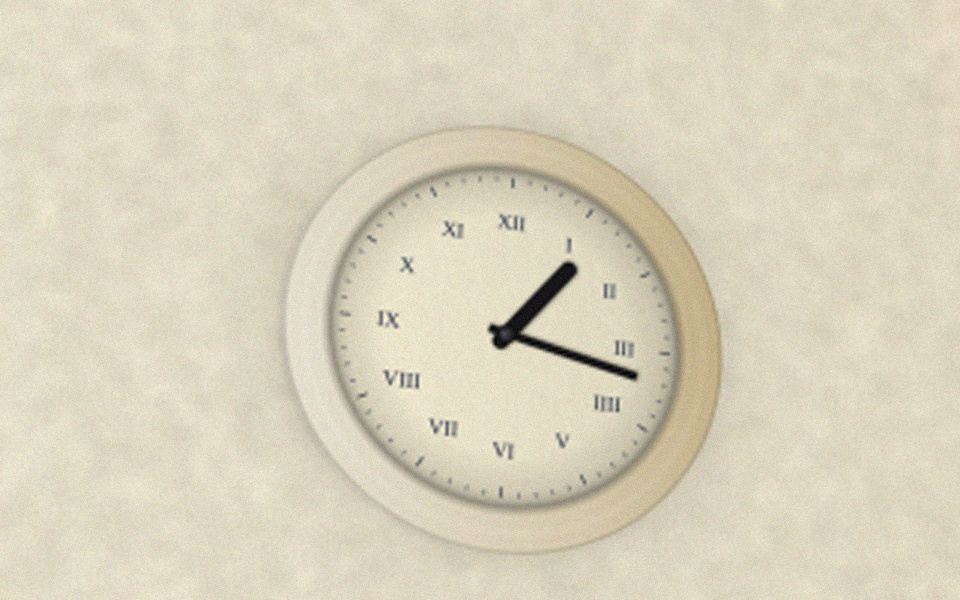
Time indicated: 1:17
